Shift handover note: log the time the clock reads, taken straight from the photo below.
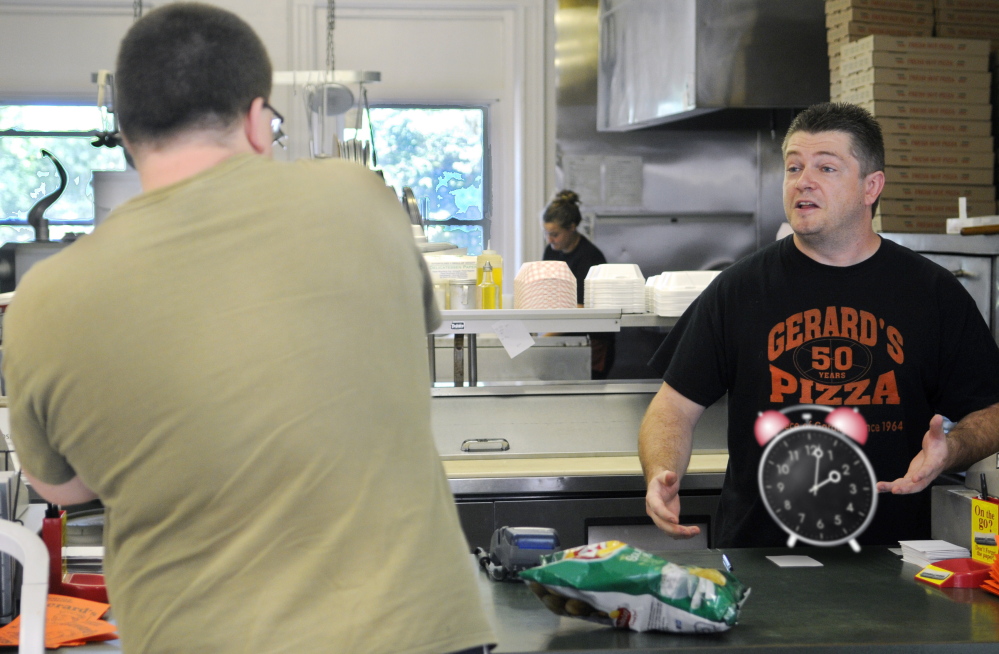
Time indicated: 2:02
